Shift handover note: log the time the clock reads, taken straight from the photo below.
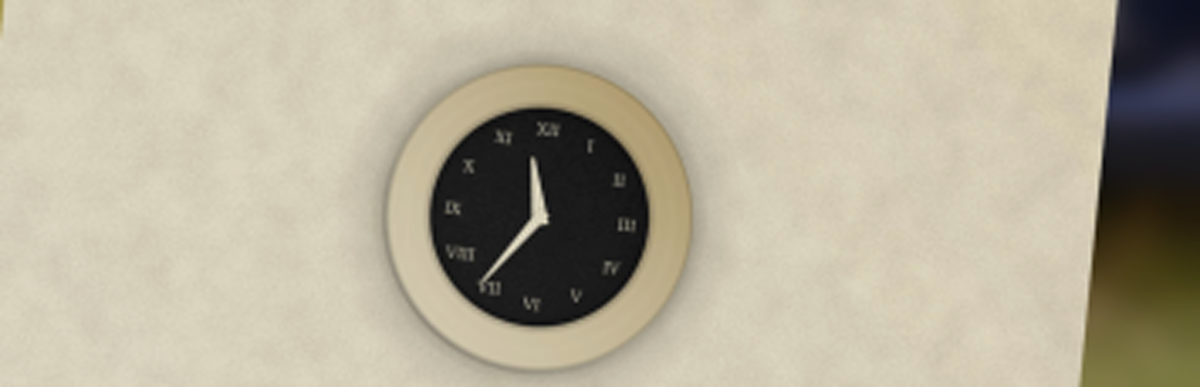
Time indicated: 11:36
